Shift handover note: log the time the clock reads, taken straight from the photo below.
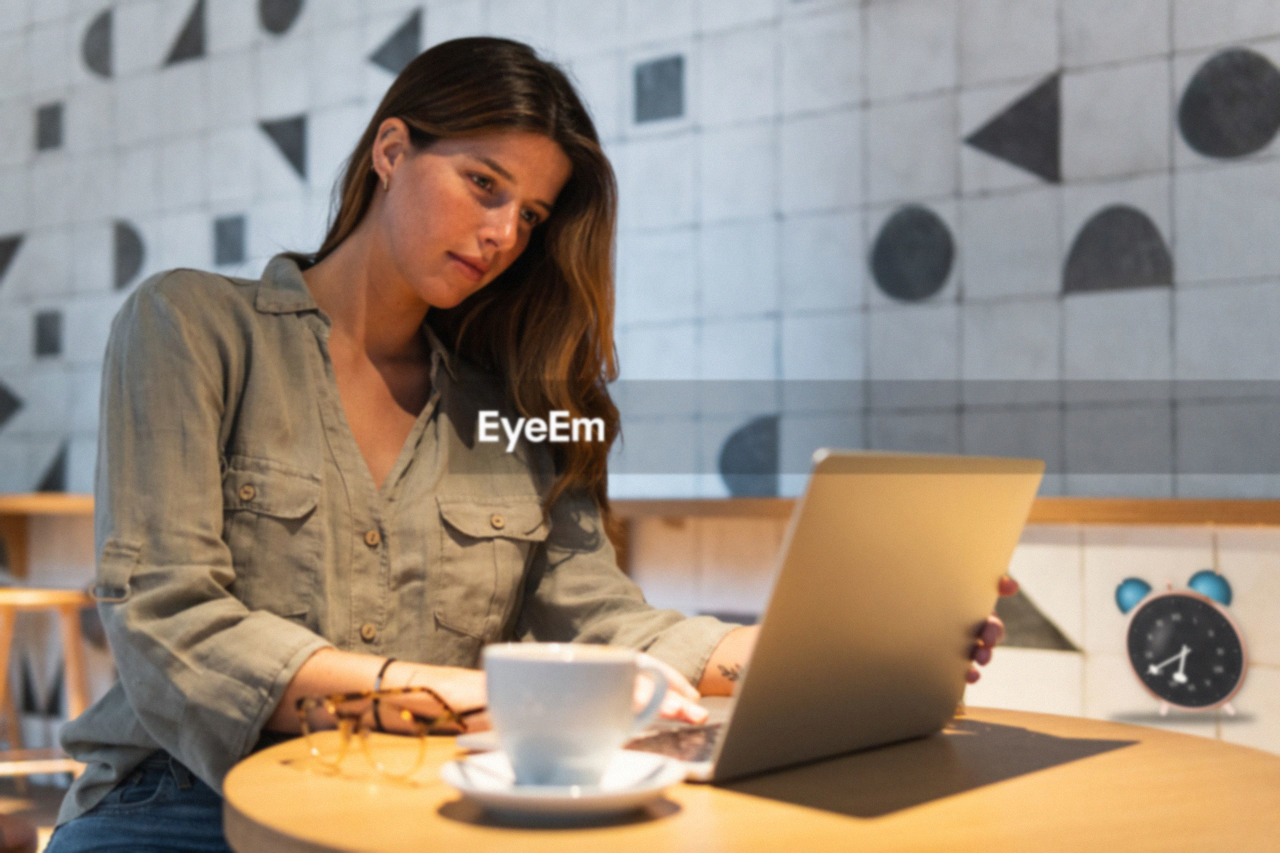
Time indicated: 6:41
